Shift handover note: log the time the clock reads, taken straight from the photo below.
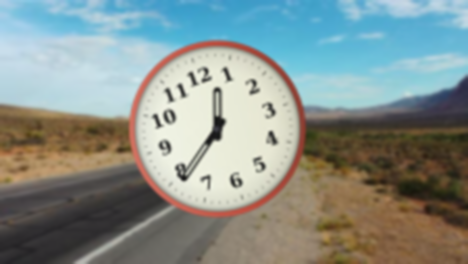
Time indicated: 12:39
